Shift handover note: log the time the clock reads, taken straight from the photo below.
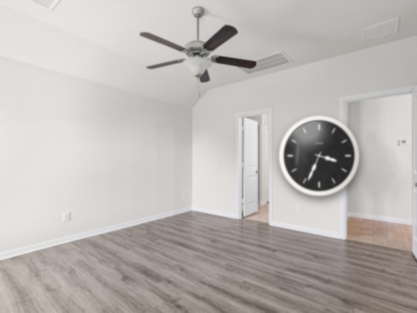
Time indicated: 3:34
